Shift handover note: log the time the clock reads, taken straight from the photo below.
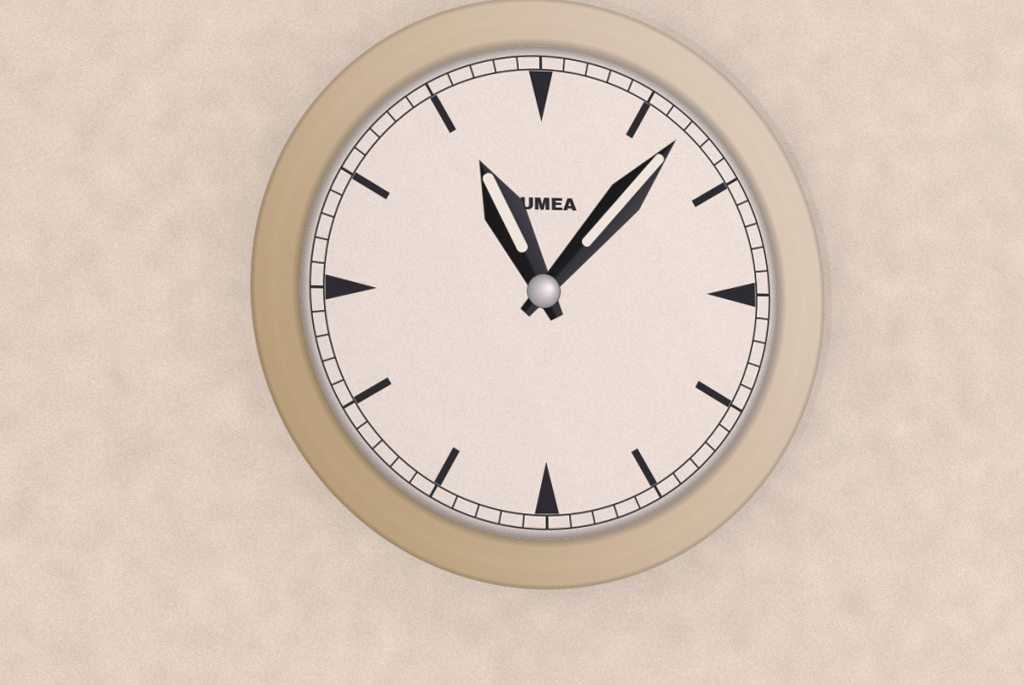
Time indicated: 11:07
